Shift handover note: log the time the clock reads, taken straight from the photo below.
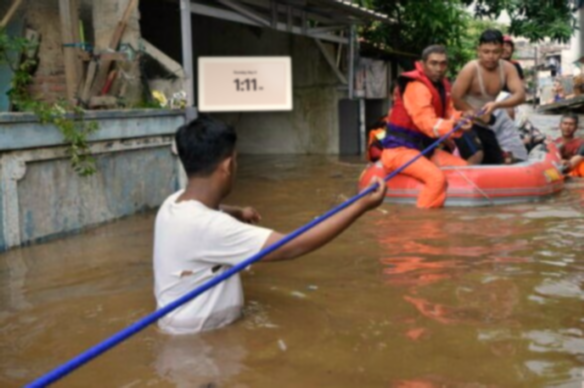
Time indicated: 1:11
